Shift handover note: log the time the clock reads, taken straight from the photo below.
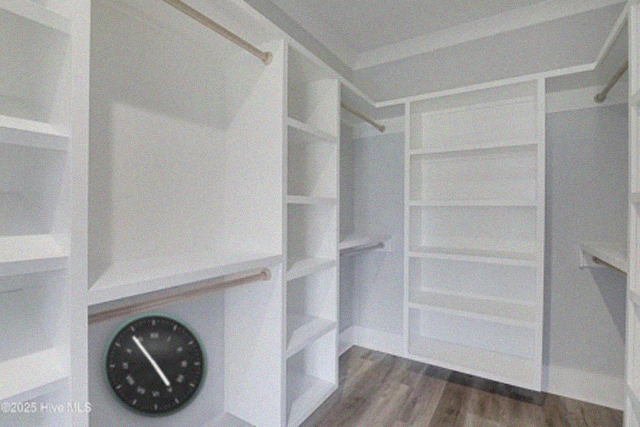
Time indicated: 4:54
